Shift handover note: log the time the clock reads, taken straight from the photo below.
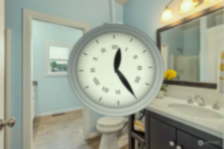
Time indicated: 12:25
